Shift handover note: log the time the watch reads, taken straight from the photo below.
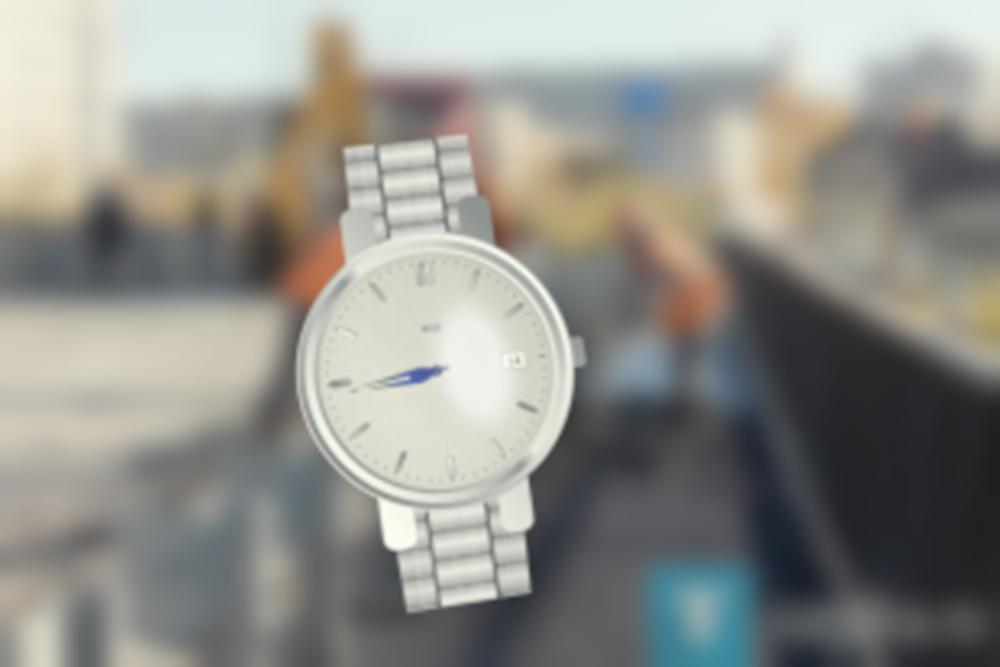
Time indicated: 8:44
